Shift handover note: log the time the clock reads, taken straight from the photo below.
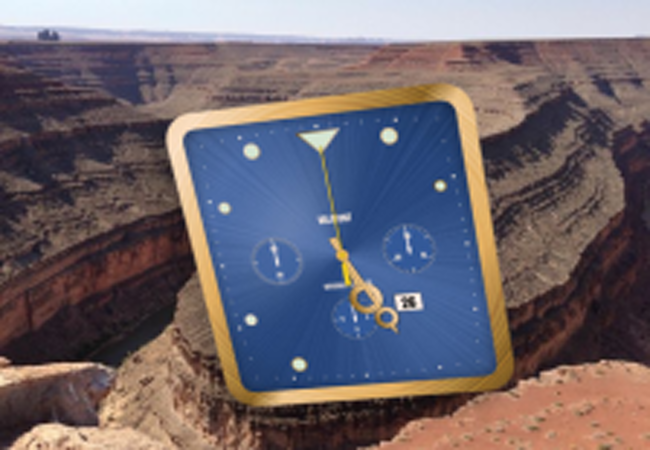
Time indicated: 5:26
